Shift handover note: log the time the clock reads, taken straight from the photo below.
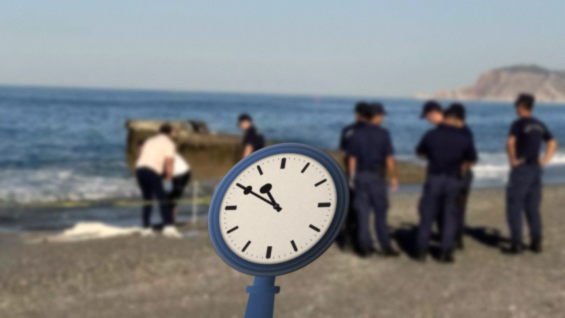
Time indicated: 10:50
